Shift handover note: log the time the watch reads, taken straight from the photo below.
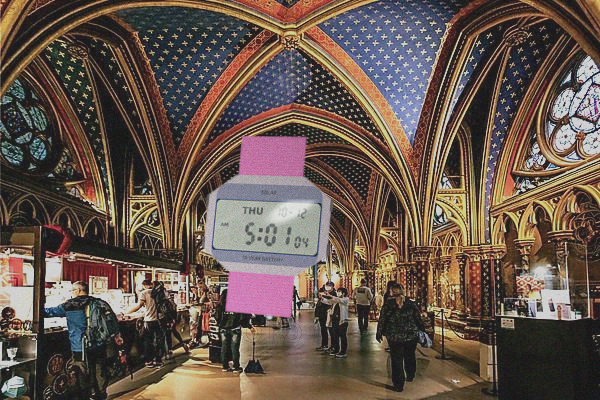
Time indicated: 5:01:04
